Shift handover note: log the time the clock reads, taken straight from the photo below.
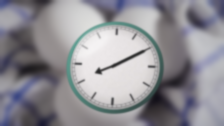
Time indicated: 8:10
